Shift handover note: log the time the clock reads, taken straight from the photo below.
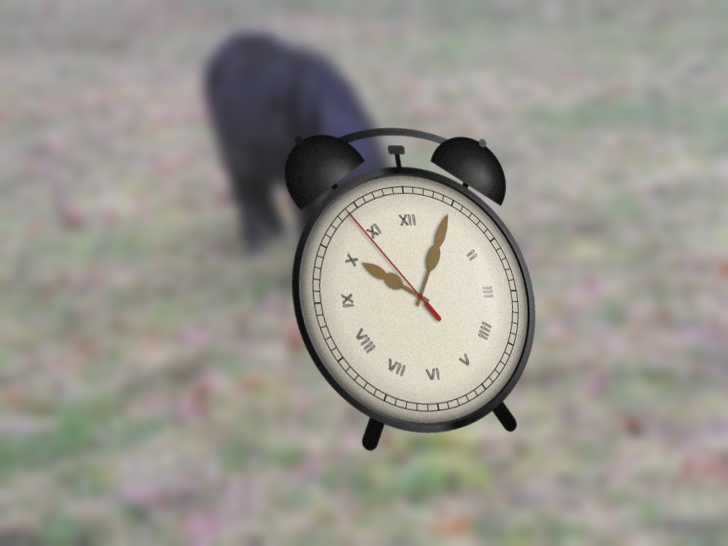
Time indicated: 10:04:54
